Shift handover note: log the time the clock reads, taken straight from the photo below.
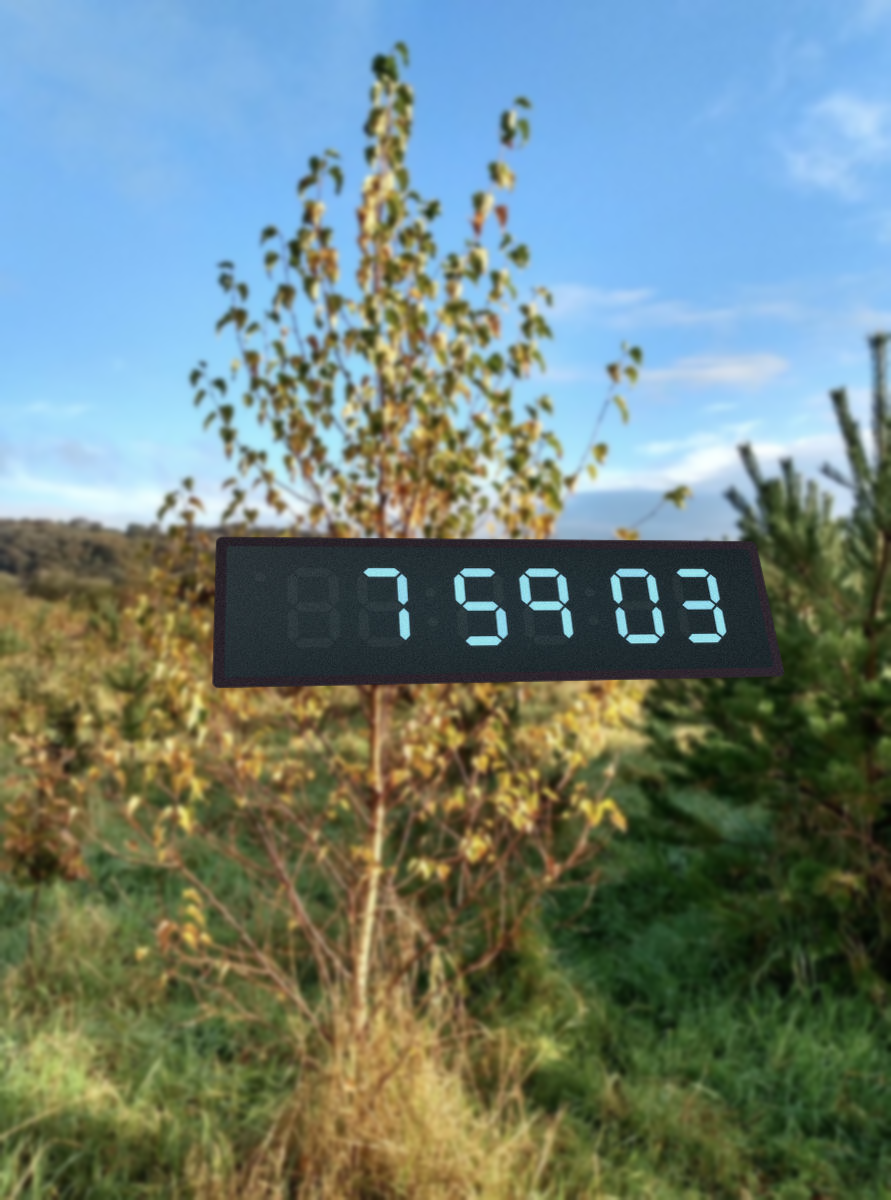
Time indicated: 7:59:03
